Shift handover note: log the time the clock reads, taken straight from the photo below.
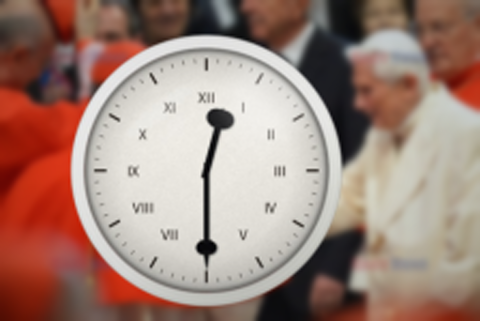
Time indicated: 12:30
